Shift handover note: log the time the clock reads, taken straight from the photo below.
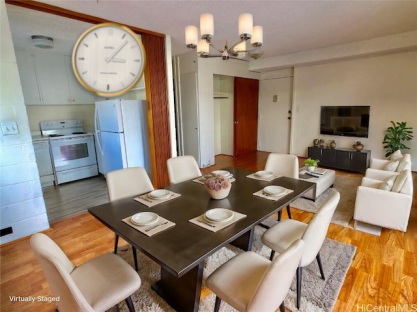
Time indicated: 3:07
